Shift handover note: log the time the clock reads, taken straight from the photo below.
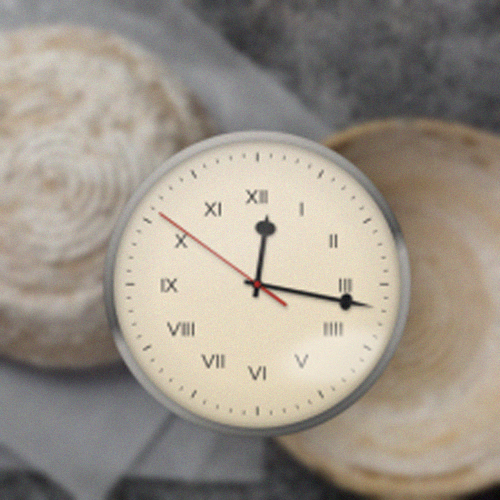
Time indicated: 12:16:51
